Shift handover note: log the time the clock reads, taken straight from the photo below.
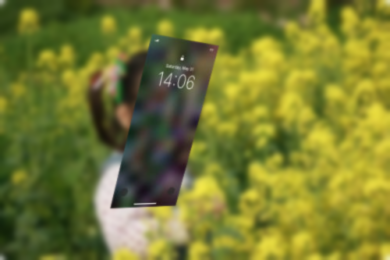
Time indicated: 14:06
